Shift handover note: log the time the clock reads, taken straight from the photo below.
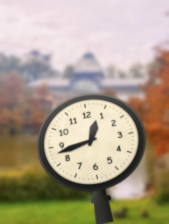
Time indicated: 12:43
